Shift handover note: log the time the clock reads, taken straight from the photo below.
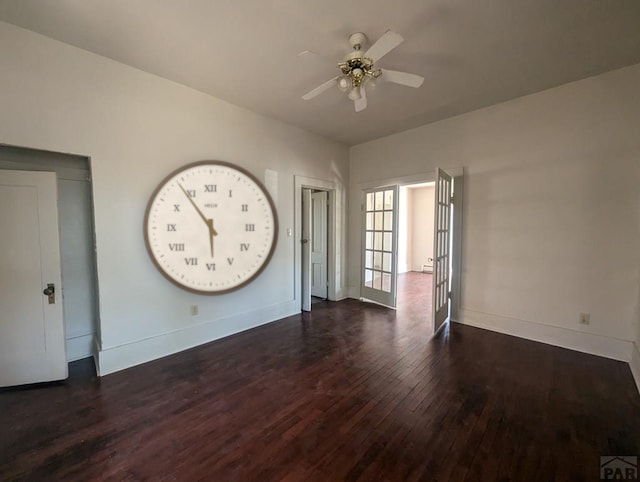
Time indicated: 5:54
